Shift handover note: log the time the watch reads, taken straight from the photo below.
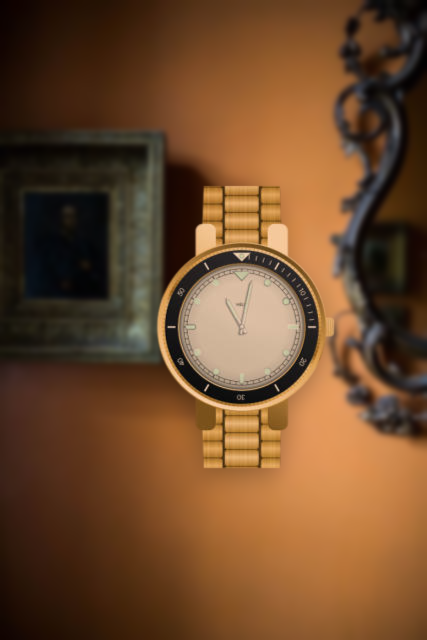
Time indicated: 11:02
